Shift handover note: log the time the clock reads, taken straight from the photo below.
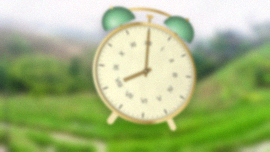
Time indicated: 8:00
